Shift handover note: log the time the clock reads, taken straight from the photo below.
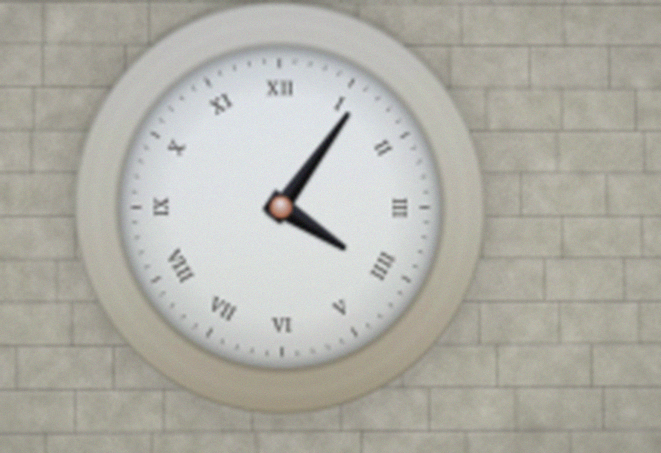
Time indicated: 4:06
